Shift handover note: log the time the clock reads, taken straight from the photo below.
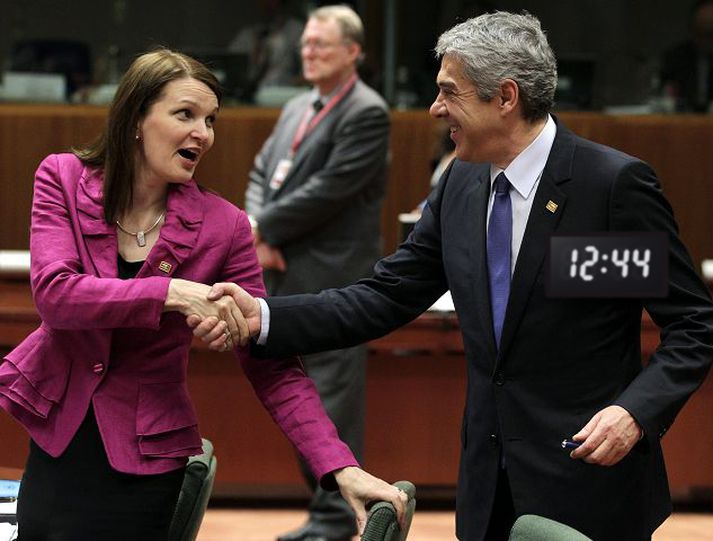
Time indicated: 12:44
